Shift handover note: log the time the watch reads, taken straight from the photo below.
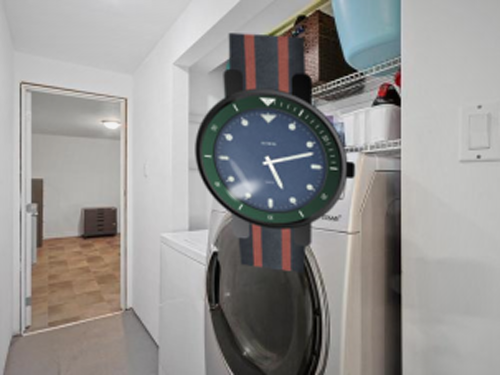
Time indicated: 5:12
